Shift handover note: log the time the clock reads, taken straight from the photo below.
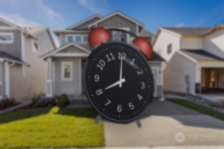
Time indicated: 8:00
